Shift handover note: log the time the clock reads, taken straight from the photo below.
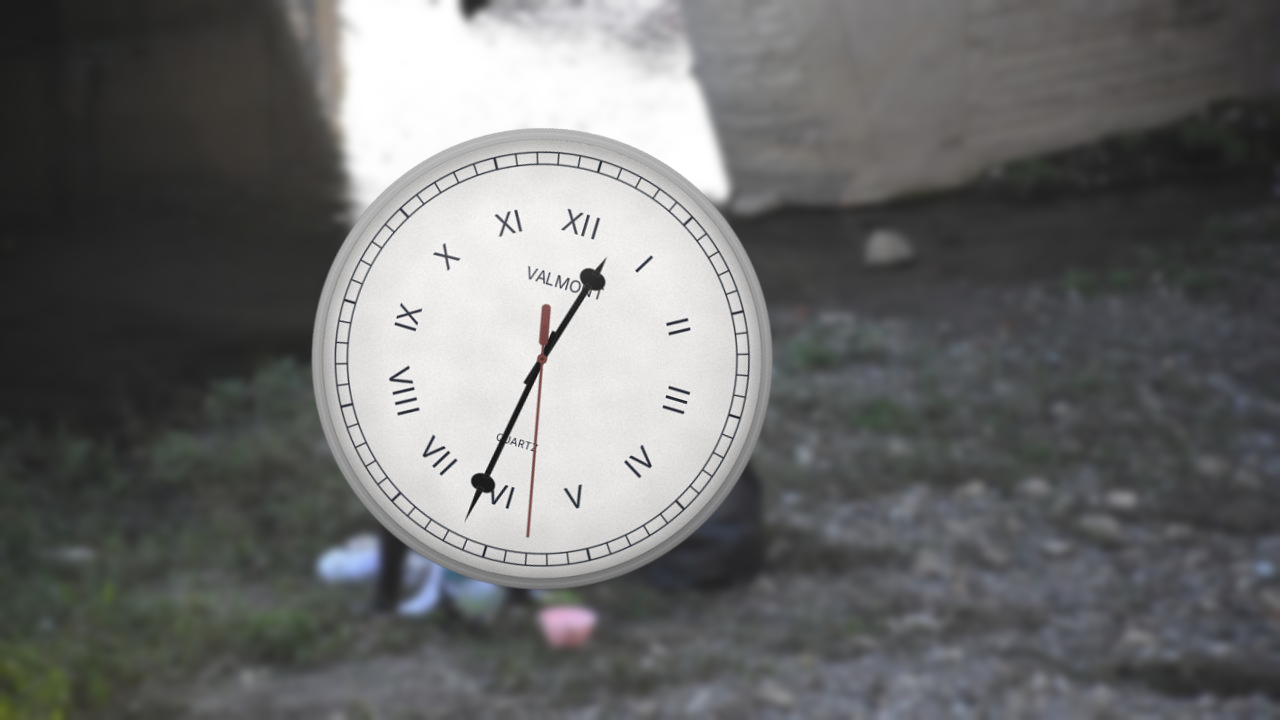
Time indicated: 12:31:28
